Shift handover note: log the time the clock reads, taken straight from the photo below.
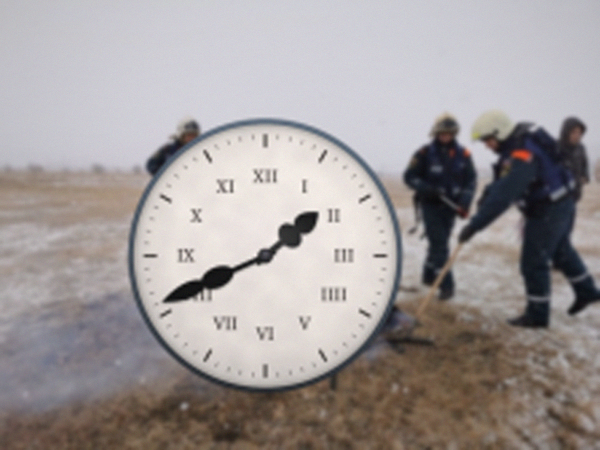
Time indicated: 1:41
